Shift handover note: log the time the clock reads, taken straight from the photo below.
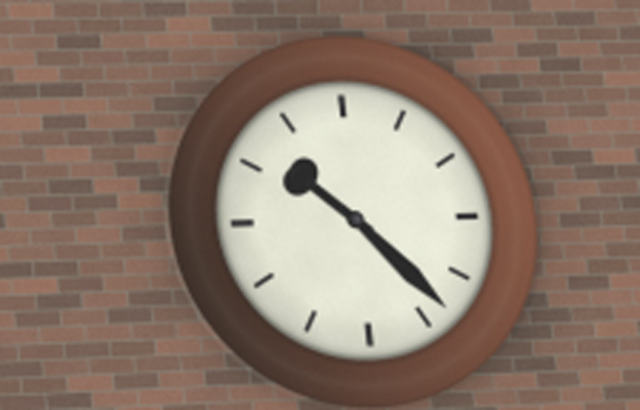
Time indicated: 10:23
